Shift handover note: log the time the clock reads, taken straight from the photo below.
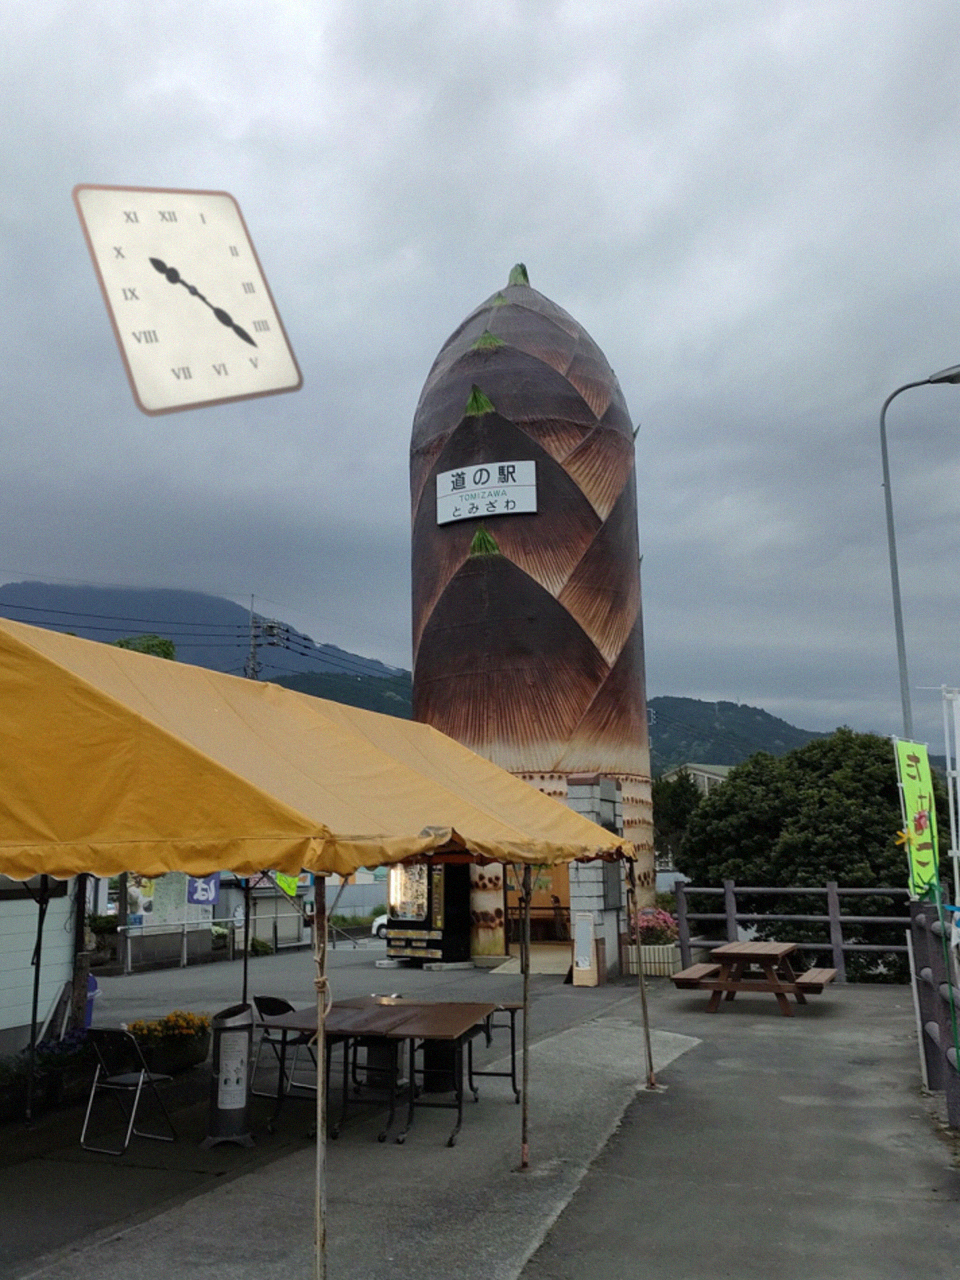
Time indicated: 10:23
